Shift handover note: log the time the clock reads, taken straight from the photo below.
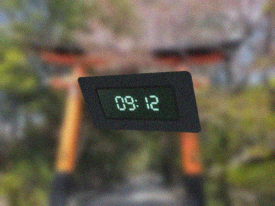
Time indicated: 9:12
